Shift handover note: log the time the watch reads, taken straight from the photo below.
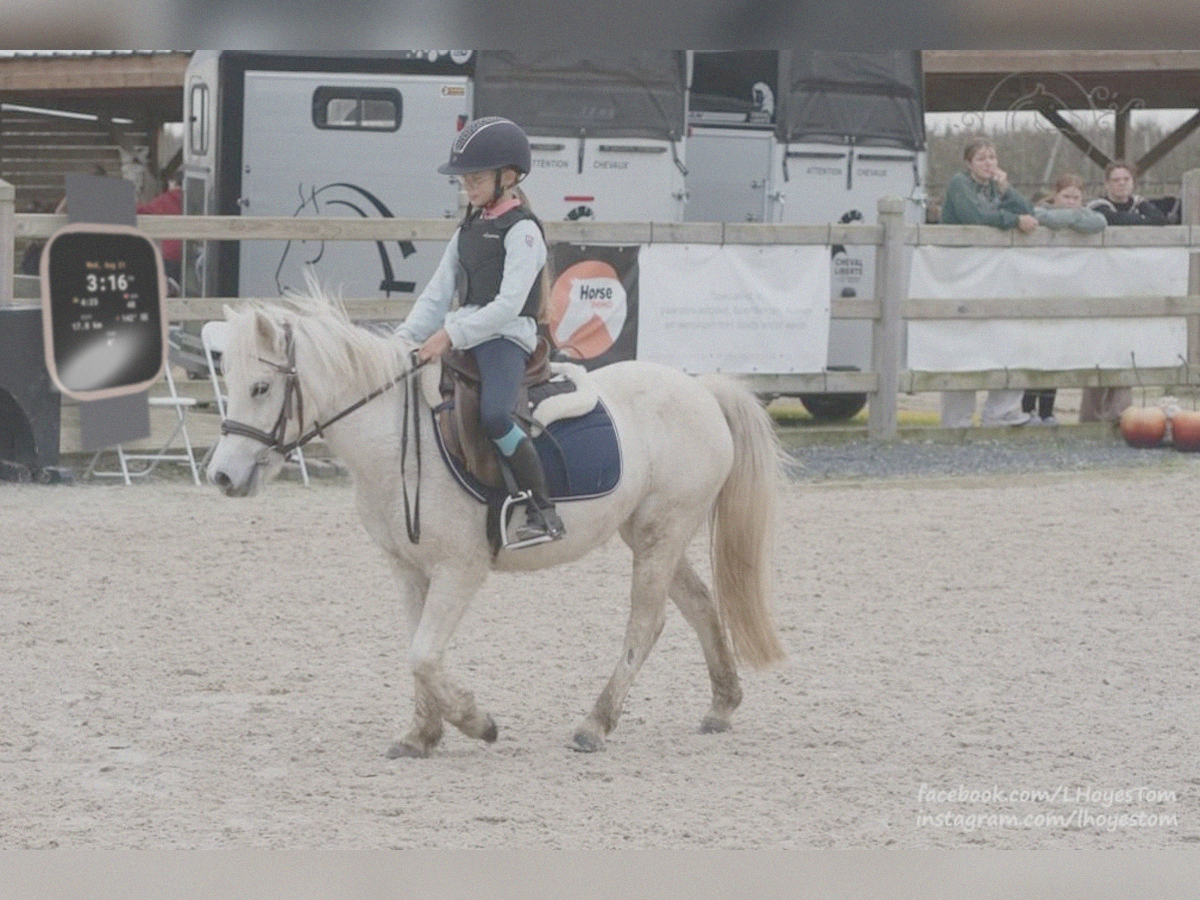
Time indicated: 3:16
